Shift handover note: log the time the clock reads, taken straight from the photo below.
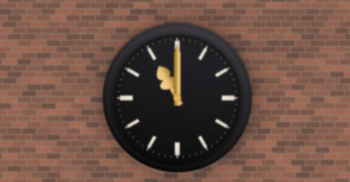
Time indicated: 11:00
